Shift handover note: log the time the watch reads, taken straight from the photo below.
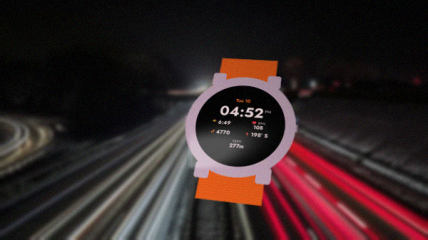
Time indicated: 4:52
